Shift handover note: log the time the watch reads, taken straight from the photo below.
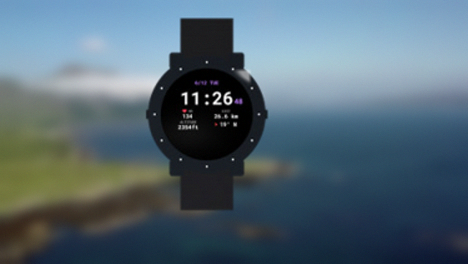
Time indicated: 11:26
